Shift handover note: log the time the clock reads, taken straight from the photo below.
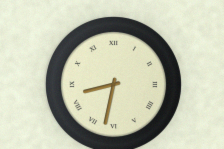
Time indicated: 8:32
